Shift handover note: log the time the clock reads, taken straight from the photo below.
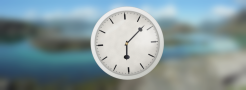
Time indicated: 6:08
